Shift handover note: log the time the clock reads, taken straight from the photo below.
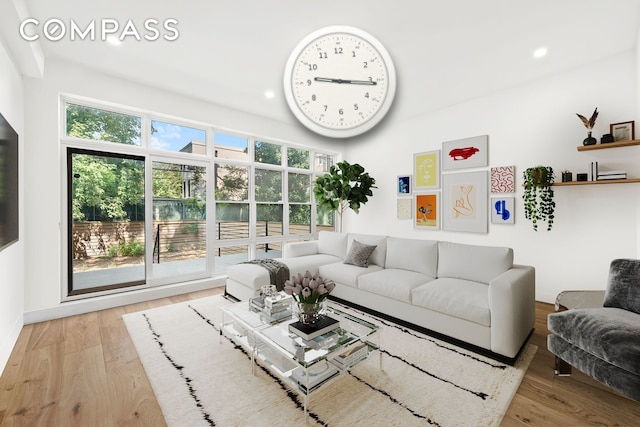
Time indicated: 9:16
